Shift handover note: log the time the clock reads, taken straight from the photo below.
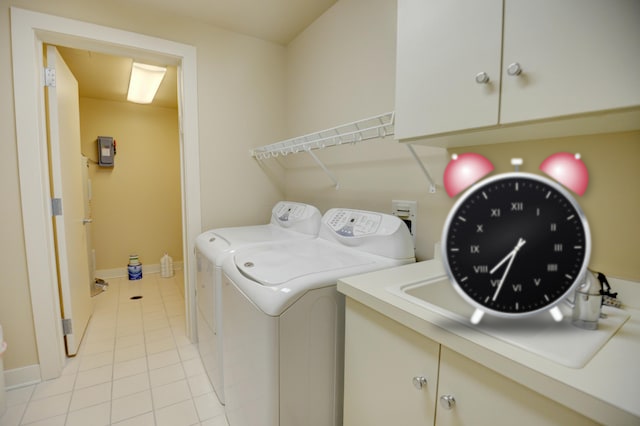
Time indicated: 7:34
